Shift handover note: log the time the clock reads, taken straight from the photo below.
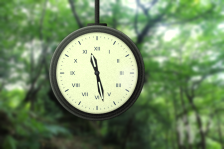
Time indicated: 11:28
